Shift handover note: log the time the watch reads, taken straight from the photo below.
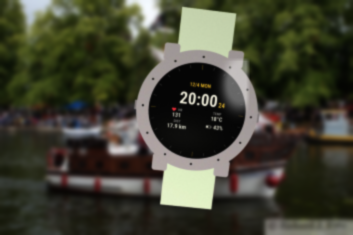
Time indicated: 20:00
